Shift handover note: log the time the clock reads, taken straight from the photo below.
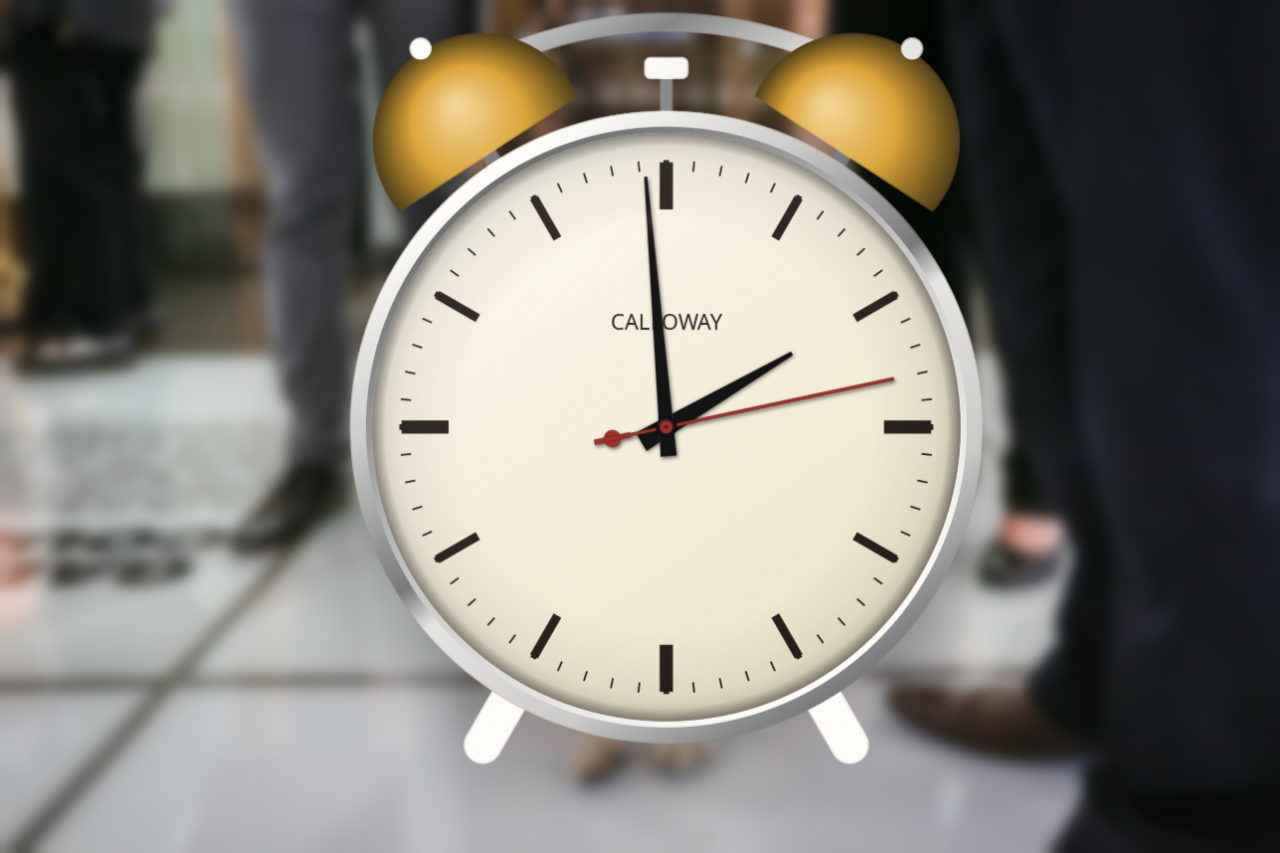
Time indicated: 1:59:13
